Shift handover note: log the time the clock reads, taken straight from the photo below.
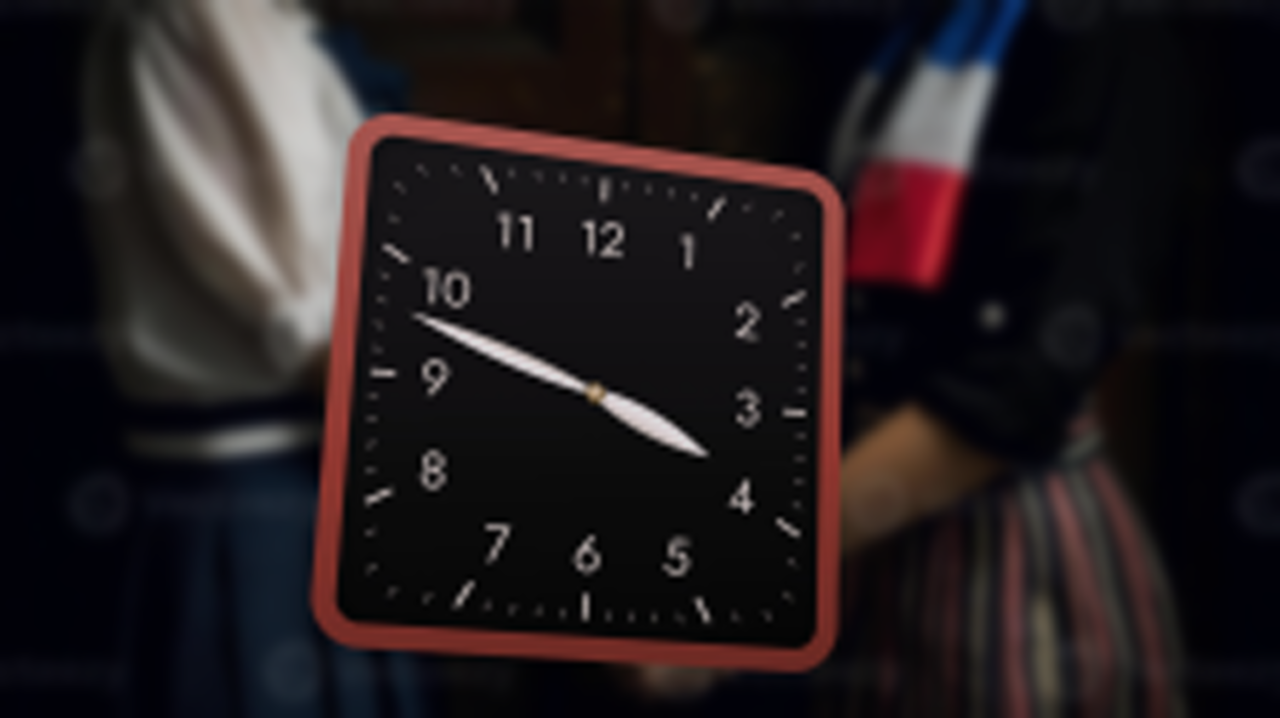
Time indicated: 3:48
